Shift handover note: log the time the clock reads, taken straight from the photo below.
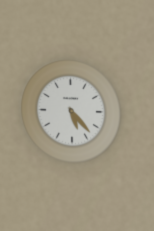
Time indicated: 5:23
